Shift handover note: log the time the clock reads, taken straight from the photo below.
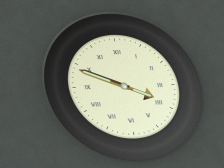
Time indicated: 3:49
